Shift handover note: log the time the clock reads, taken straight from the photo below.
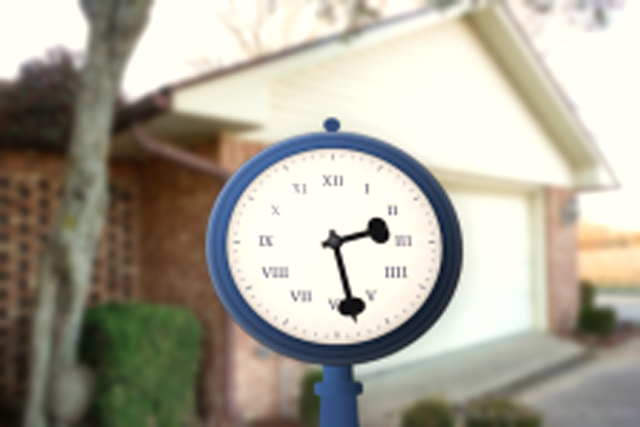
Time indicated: 2:28
